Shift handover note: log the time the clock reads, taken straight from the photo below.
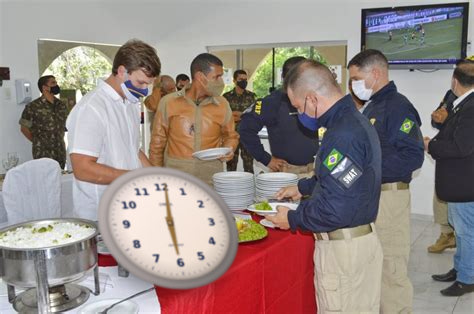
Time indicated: 6:01
